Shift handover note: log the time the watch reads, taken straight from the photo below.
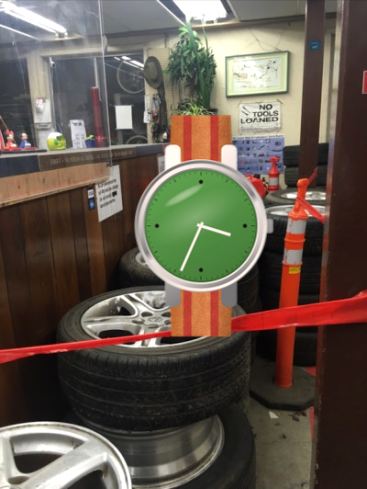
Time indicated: 3:34
